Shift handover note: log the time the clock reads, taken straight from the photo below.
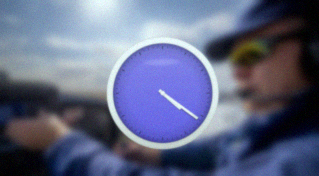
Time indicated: 4:21
